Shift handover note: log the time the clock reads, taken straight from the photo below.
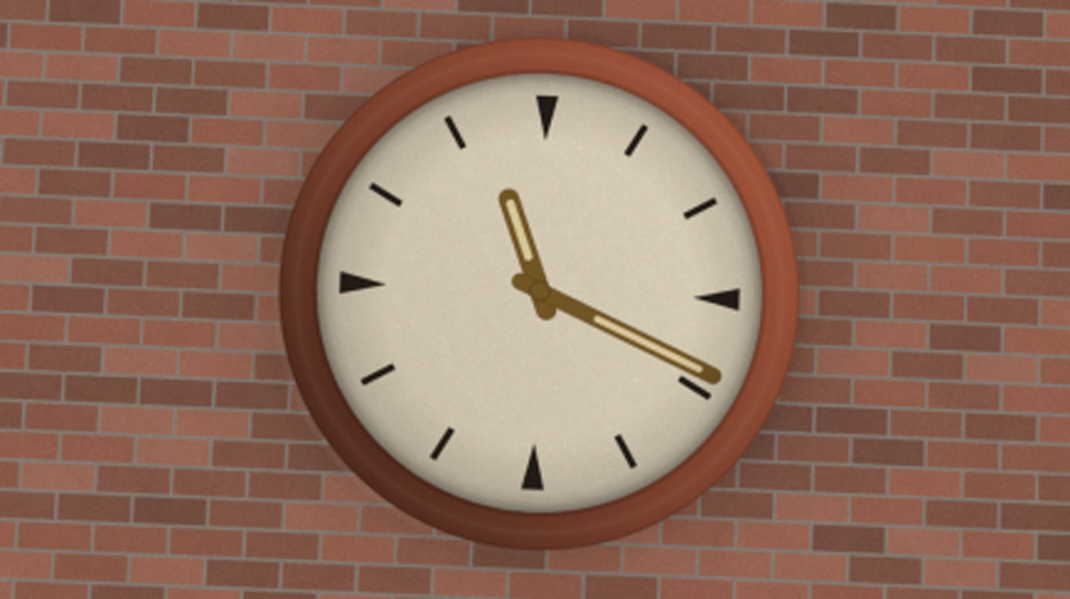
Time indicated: 11:19
